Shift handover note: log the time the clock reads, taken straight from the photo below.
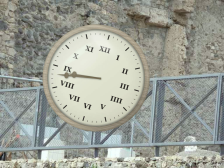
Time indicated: 8:43
